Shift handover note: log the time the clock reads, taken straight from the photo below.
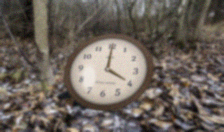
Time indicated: 4:00
